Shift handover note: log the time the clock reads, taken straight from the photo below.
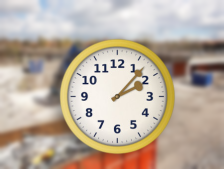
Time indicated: 2:07
